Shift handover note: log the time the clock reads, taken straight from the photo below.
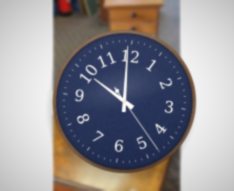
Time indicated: 9:59:23
